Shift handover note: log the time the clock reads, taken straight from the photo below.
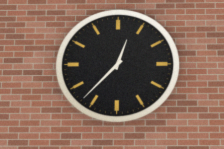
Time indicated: 12:37
